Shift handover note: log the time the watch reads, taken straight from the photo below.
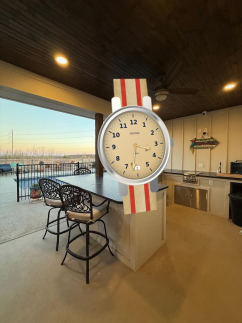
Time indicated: 3:32
